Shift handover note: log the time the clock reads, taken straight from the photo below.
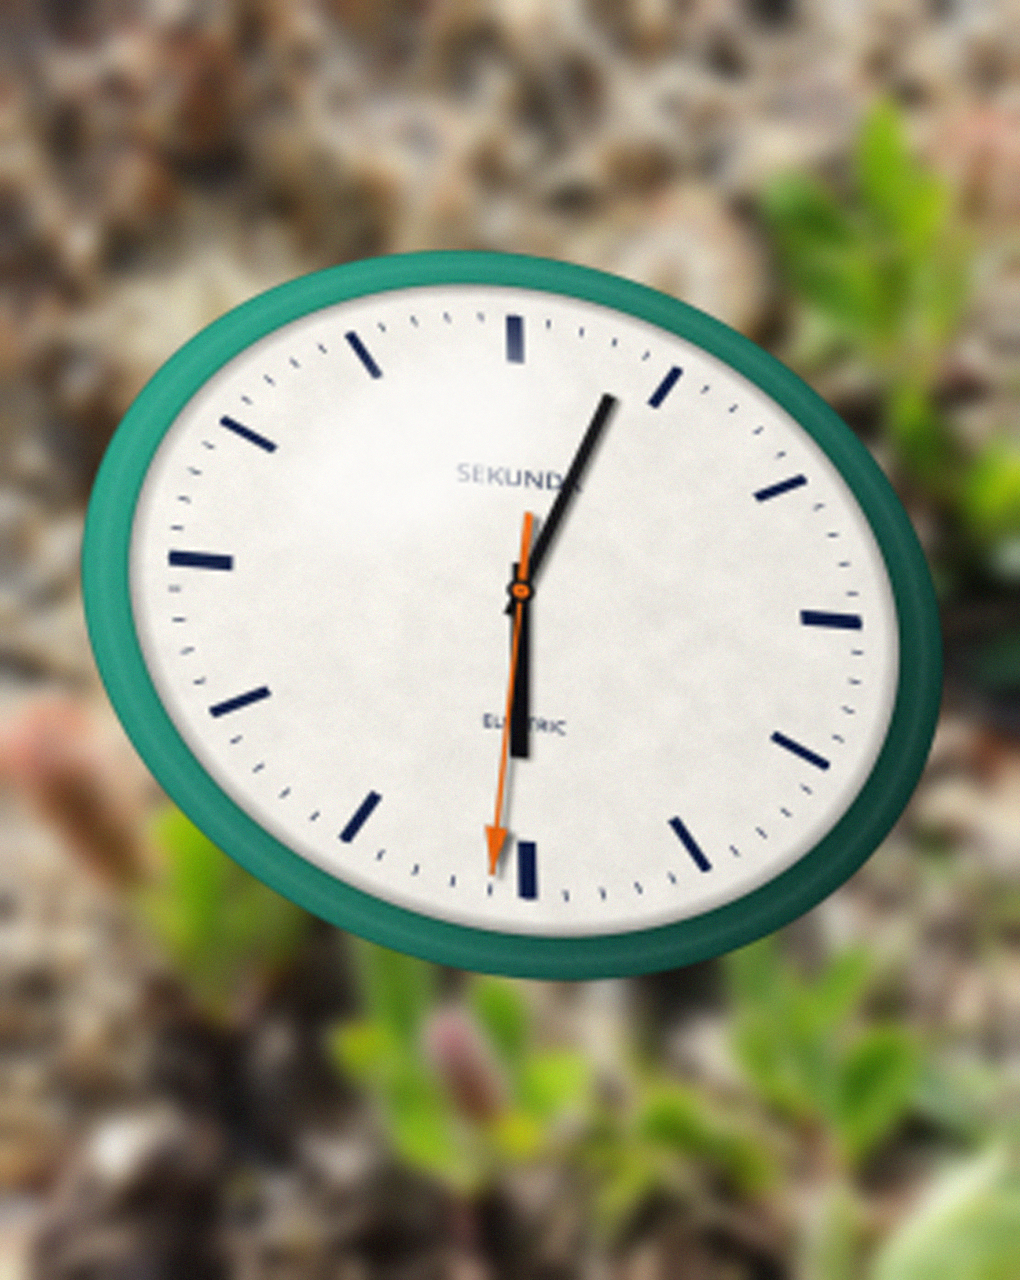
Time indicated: 6:03:31
